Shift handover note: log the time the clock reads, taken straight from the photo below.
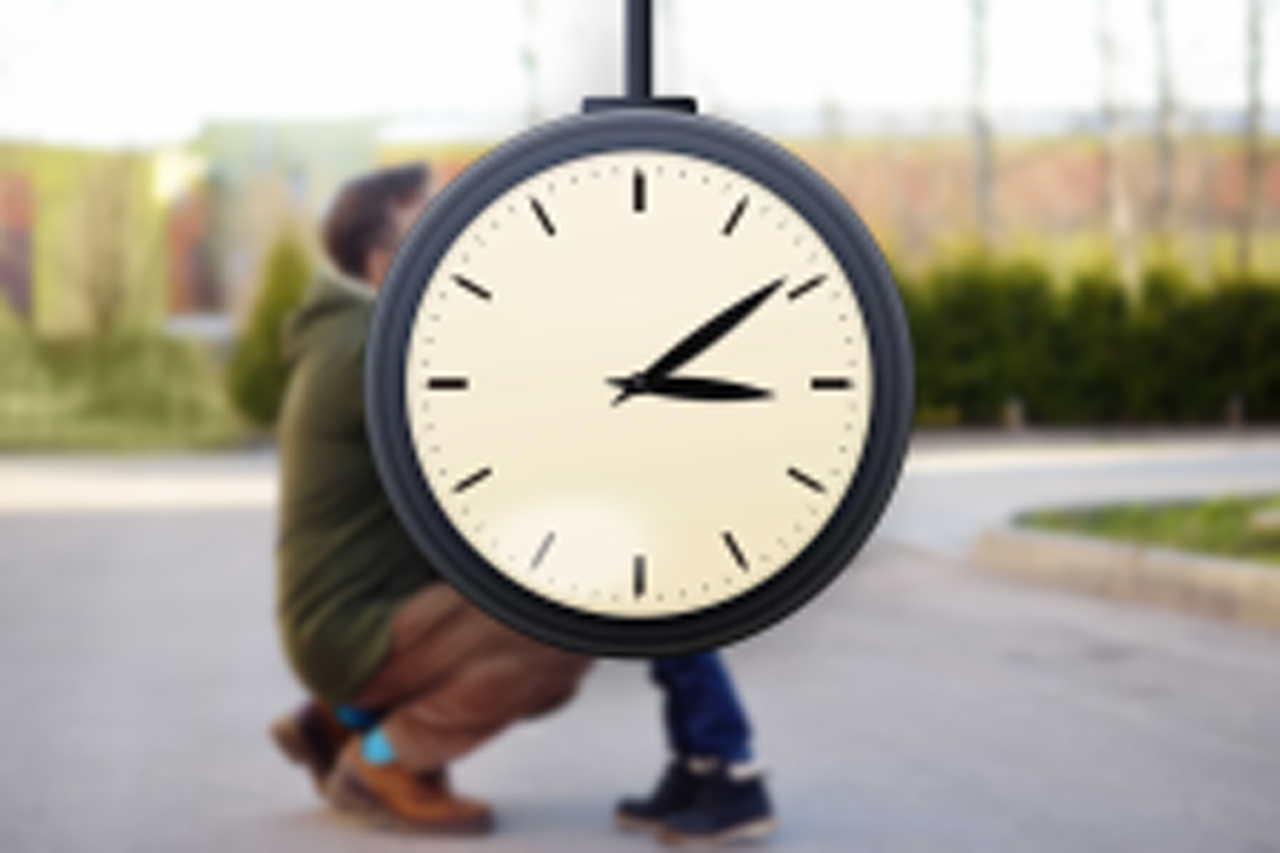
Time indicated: 3:09
